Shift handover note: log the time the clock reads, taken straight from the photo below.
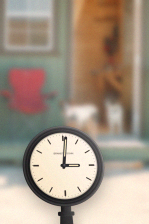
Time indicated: 3:01
